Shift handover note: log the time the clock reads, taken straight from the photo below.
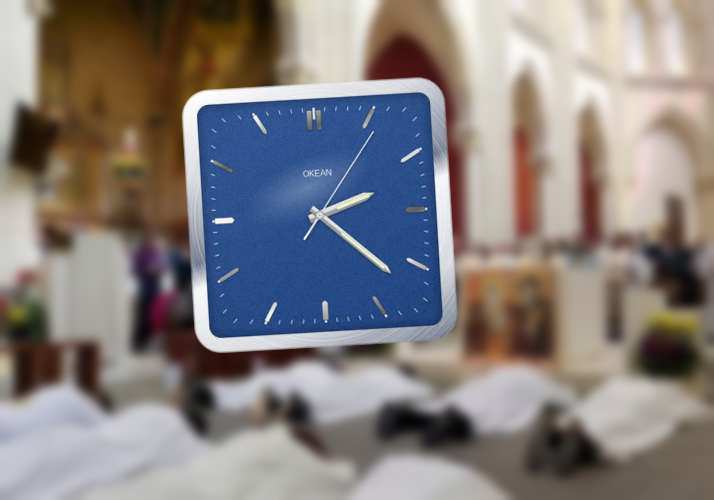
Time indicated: 2:22:06
